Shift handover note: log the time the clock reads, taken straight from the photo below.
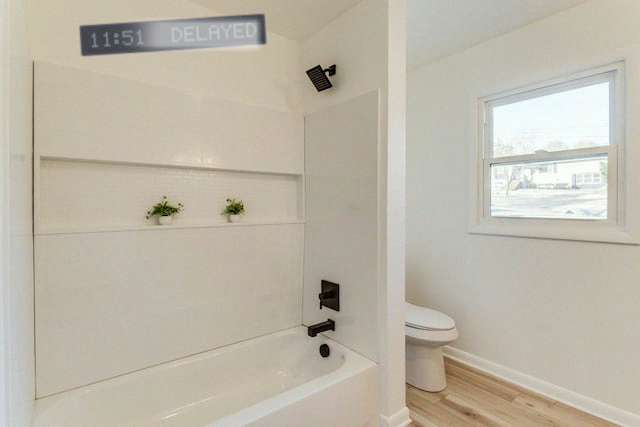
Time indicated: 11:51
